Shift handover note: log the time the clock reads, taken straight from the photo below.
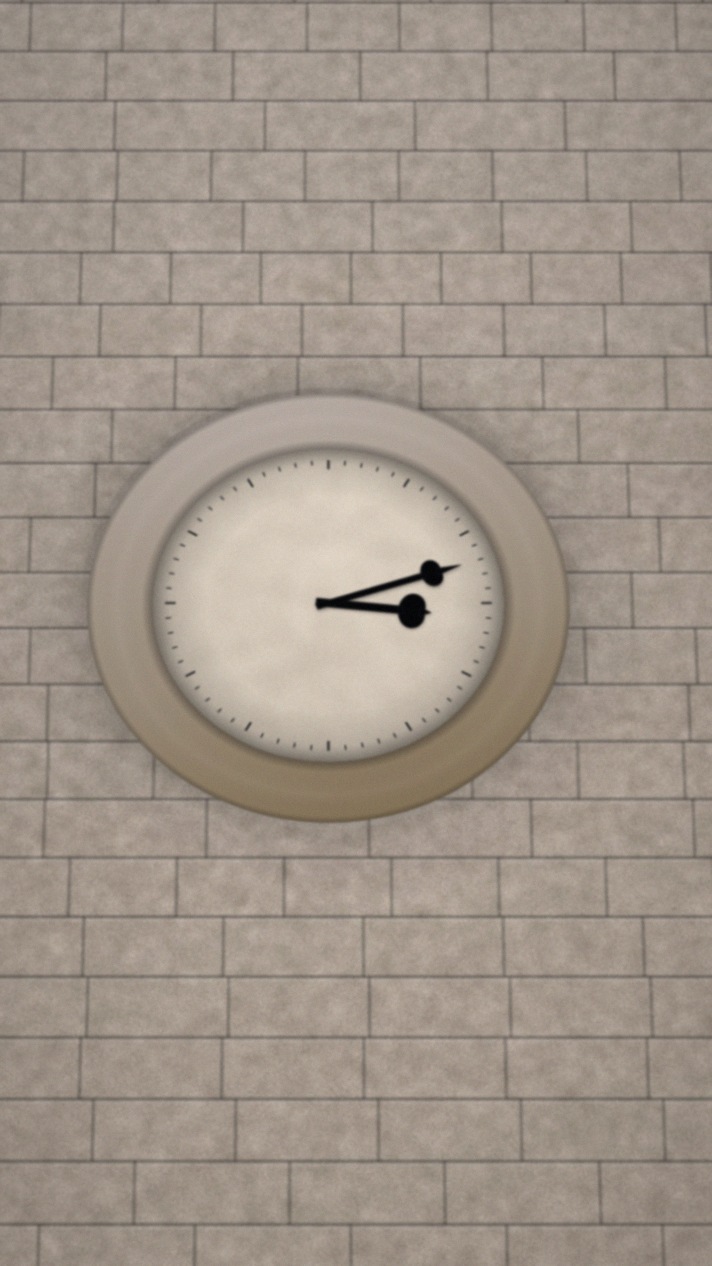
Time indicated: 3:12
